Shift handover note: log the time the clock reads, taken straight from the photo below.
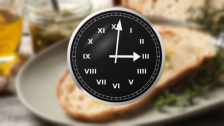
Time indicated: 3:01
